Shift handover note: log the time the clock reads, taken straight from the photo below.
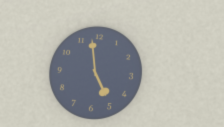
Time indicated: 4:58
